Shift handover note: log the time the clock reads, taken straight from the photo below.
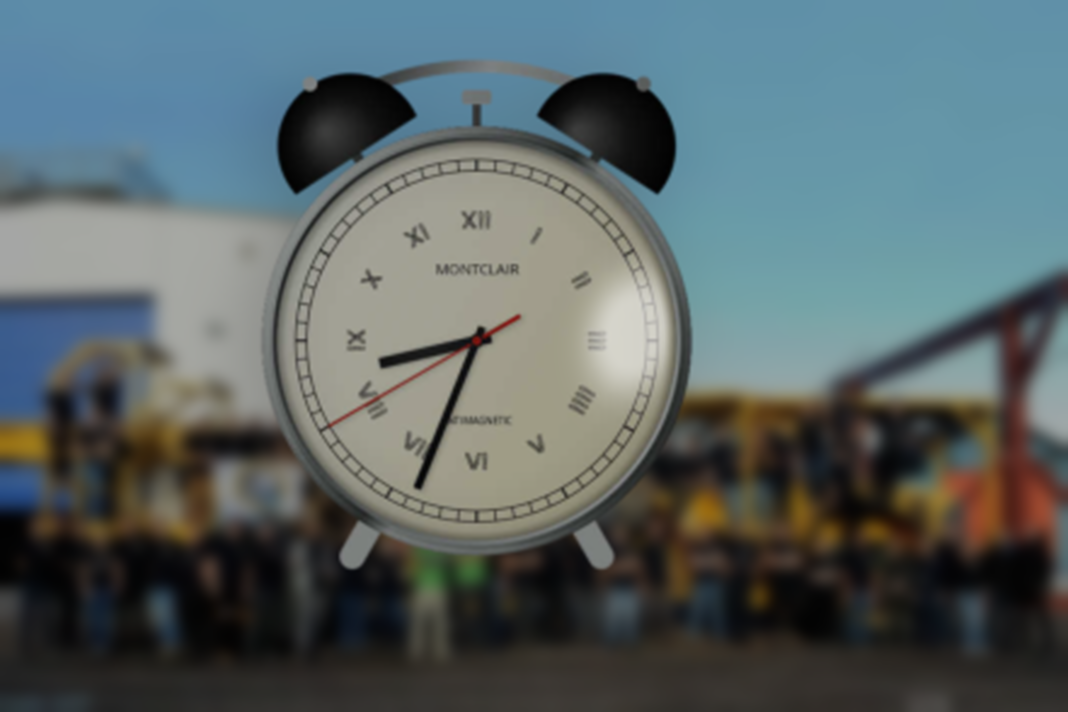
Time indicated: 8:33:40
